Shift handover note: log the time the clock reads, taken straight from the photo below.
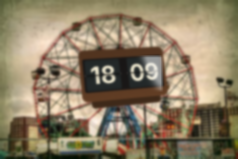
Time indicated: 18:09
